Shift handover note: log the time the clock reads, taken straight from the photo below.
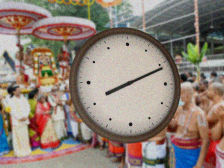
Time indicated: 8:11
